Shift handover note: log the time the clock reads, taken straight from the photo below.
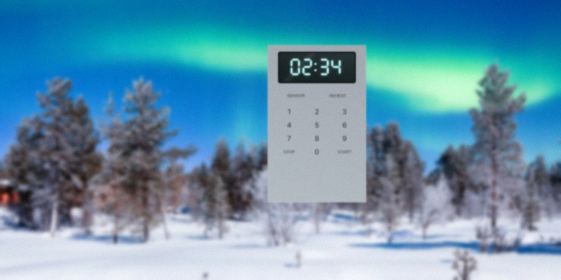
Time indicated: 2:34
